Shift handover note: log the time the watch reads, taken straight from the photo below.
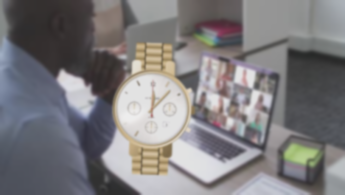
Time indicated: 12:07
